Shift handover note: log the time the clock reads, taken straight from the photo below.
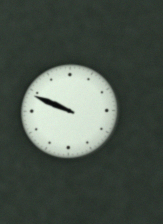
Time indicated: 9:49
